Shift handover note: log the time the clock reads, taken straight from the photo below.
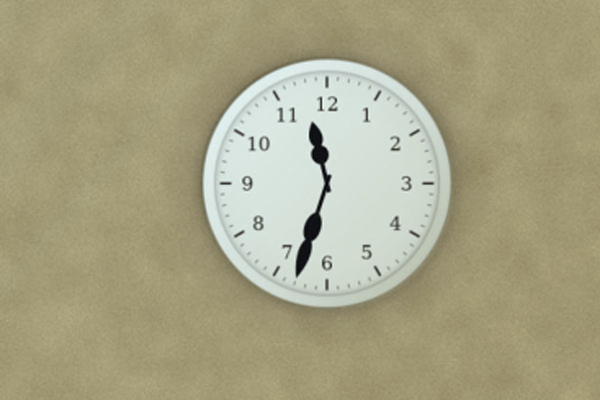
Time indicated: 11:33
